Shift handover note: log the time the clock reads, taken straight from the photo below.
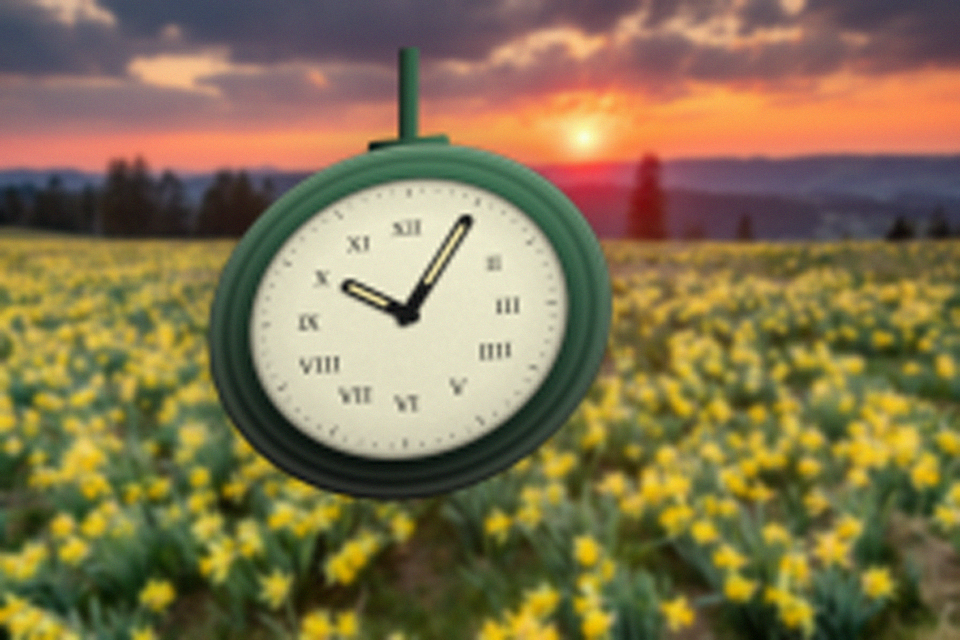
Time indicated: 10:05
